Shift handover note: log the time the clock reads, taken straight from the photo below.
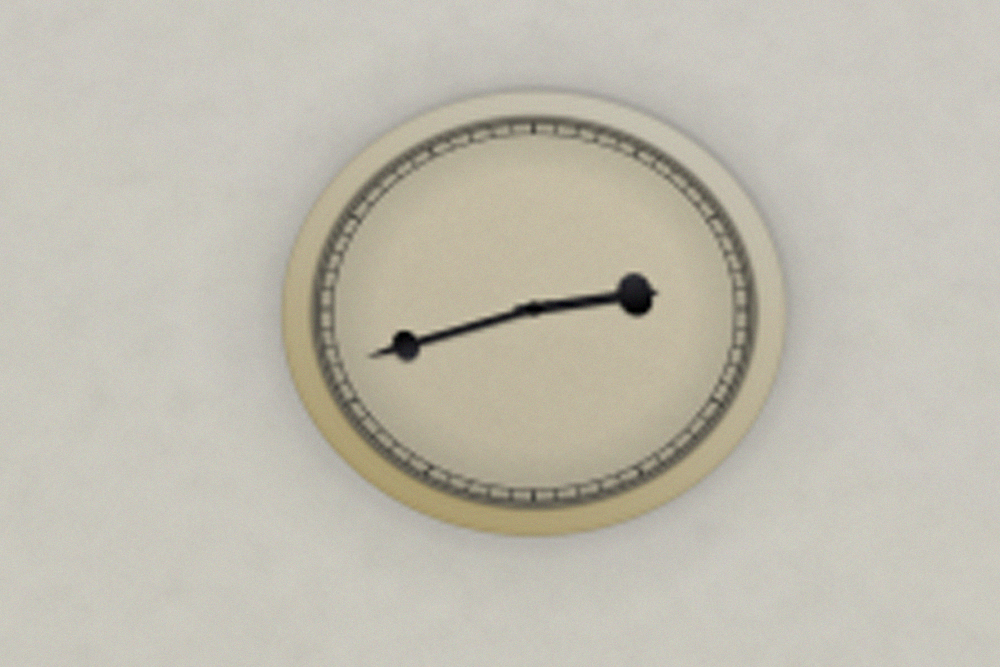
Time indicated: 2:42
